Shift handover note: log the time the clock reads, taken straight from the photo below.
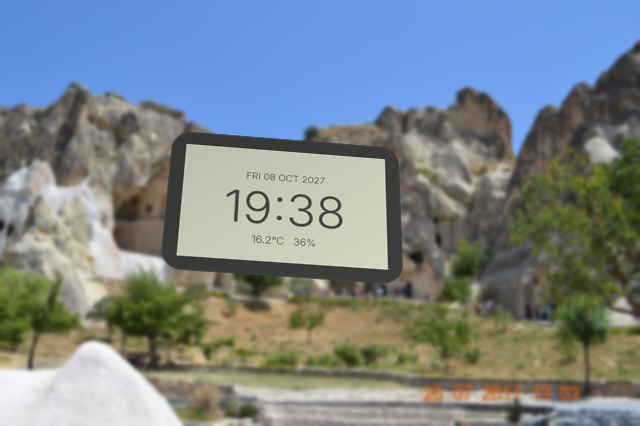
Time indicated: 19:38
